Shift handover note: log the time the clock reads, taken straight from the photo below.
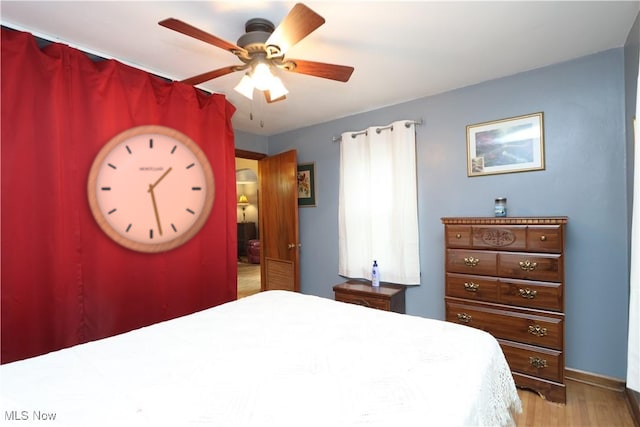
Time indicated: 1:28
